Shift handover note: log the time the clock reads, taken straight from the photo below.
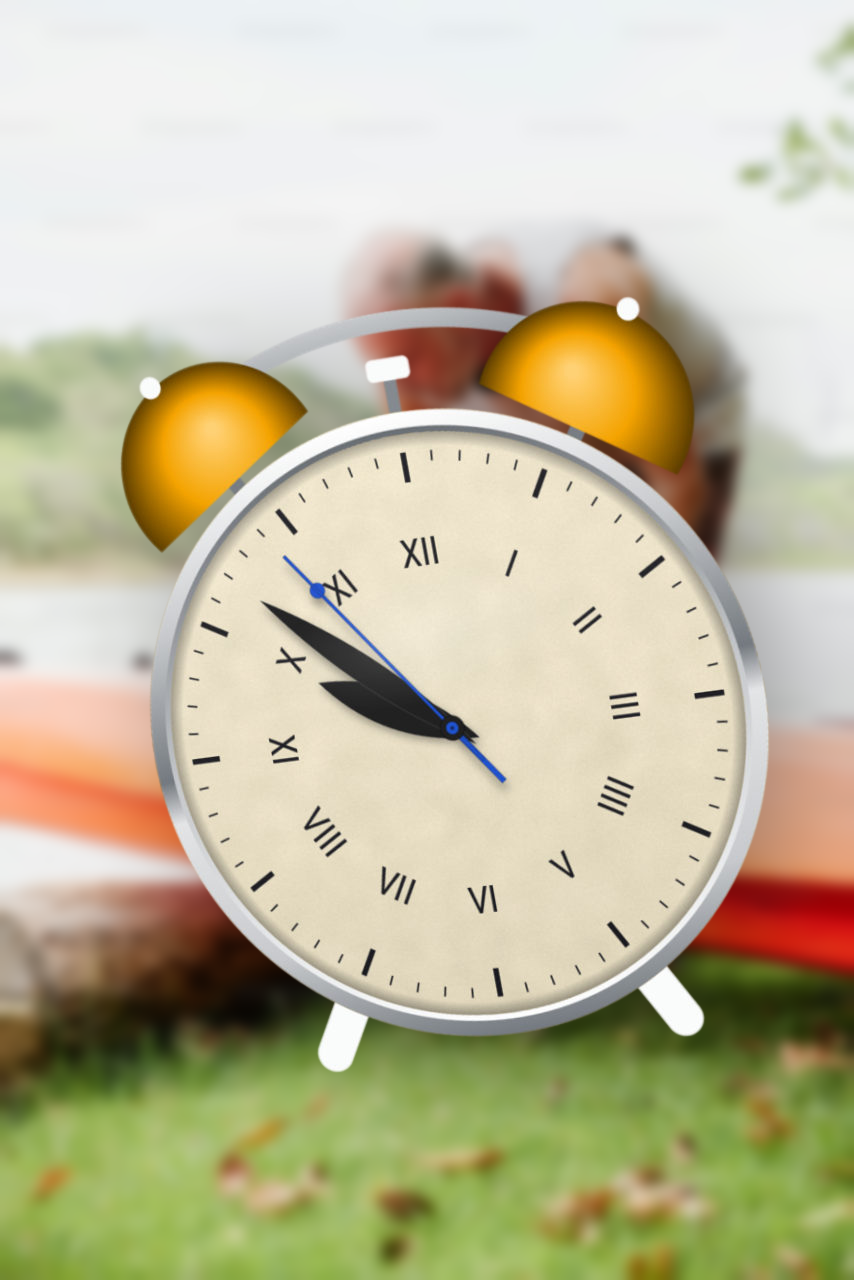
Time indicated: 9:51:54
